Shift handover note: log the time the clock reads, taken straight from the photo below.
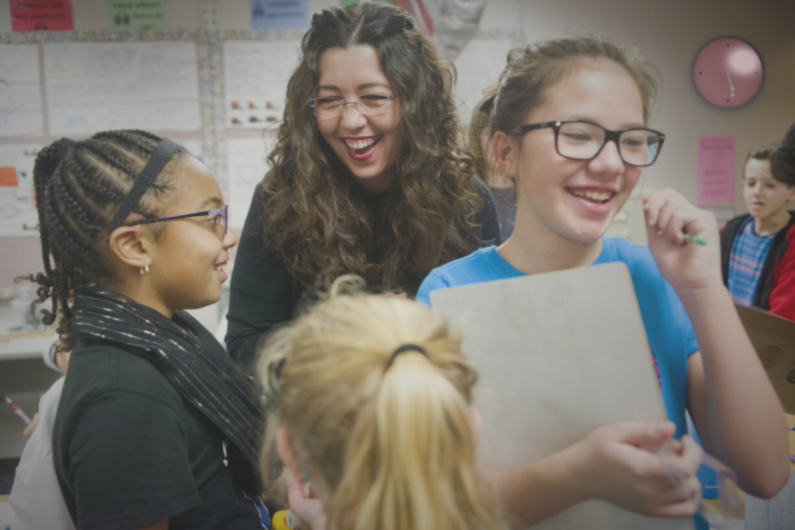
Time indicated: 5:28
